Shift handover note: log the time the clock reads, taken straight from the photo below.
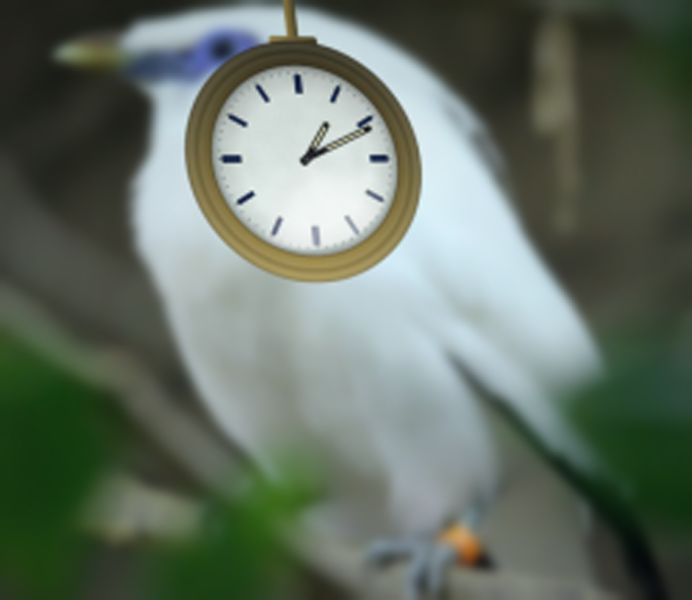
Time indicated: 1:11
